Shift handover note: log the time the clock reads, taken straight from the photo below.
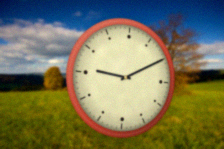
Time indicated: 9:10
